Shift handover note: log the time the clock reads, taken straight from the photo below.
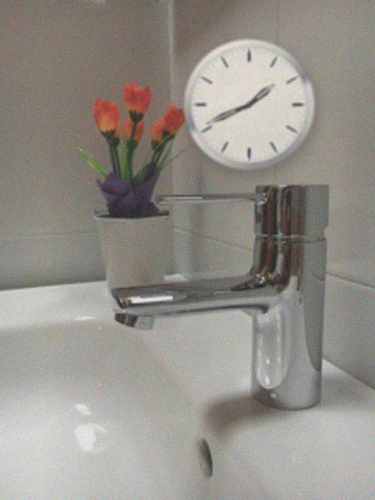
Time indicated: 1:41
